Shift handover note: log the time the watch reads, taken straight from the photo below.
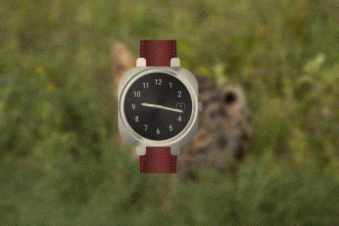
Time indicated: 9:17
